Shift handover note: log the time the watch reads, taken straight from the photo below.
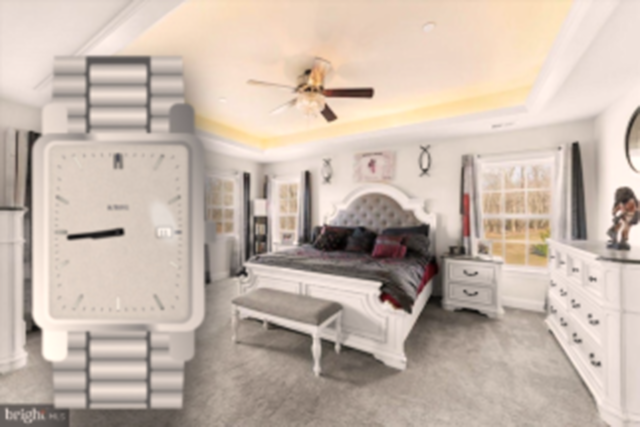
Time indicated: 8:44
